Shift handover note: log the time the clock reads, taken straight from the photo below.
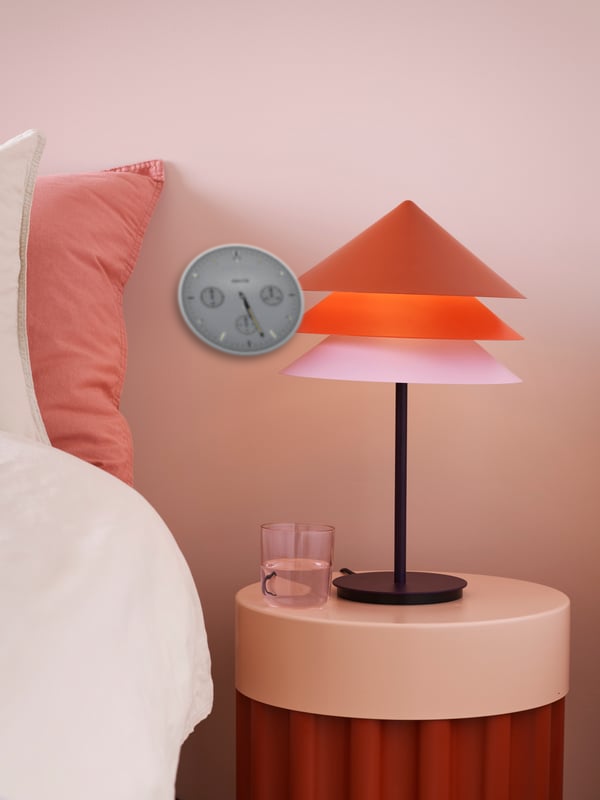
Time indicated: 5:27
